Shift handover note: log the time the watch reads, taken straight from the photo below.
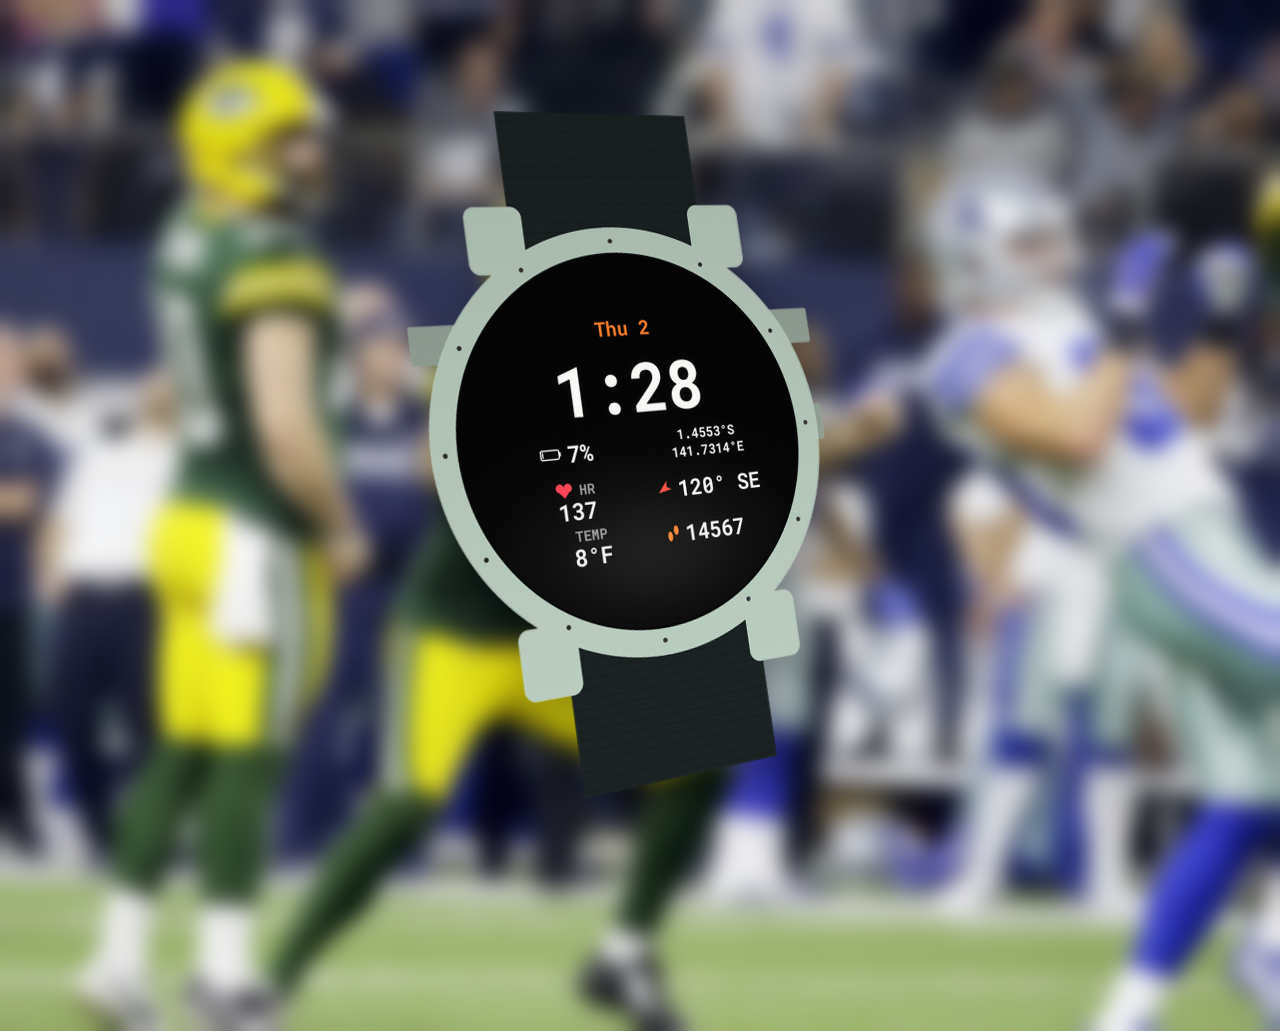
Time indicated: 1:28
